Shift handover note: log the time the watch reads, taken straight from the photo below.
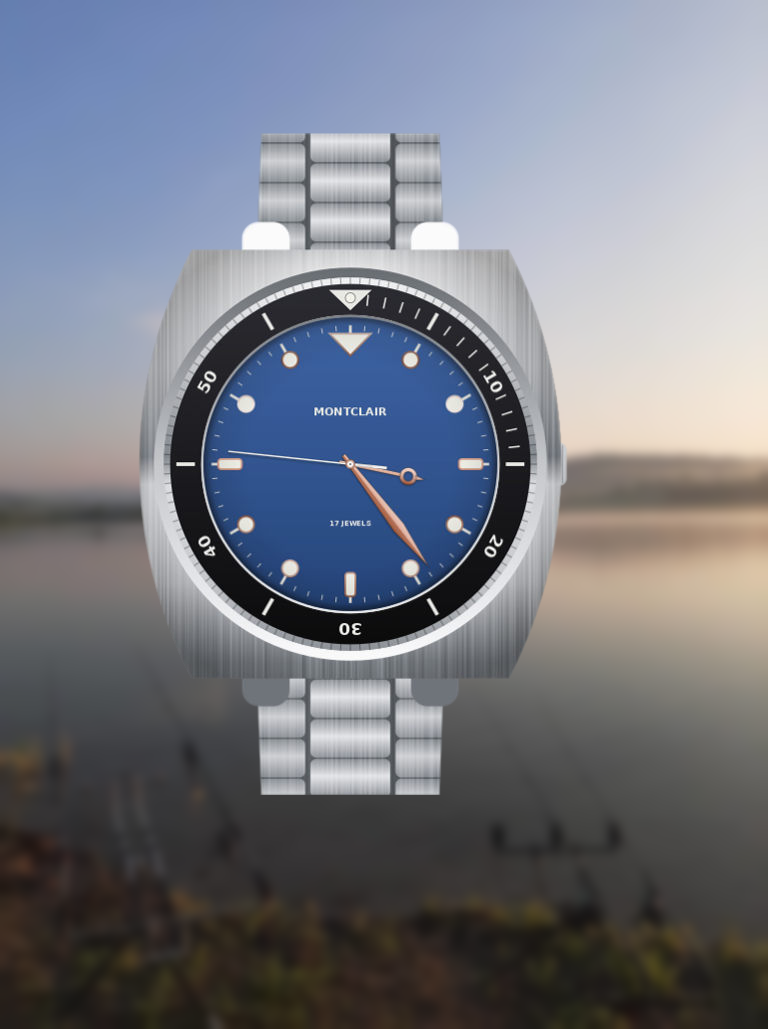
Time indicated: 3:23:46
